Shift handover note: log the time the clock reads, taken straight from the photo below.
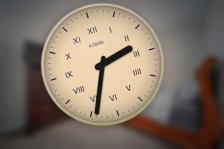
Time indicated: 2:34
